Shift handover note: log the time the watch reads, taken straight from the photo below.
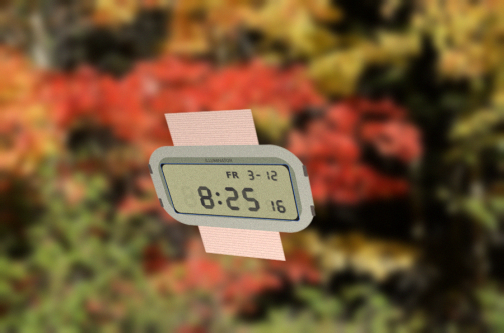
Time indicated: 8:25:16
